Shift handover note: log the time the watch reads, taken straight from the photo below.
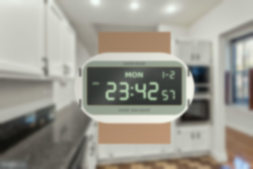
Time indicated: 23:42
